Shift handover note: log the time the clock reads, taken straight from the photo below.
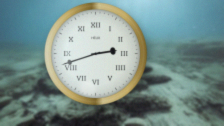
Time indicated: 2:42
